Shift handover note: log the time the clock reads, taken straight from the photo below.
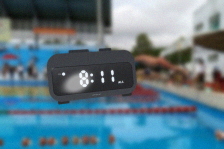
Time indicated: 8:11
